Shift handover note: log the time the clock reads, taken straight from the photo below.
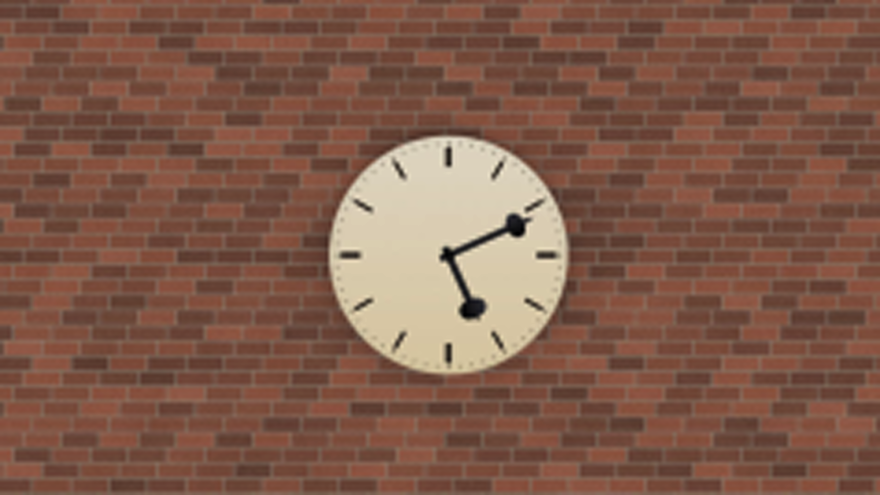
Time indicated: 5:11
